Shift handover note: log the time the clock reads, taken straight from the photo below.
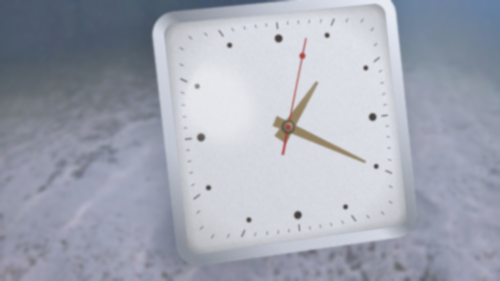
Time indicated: 1:20:03
